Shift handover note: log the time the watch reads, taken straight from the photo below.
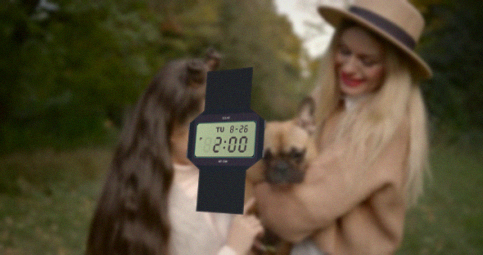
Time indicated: 2:00
